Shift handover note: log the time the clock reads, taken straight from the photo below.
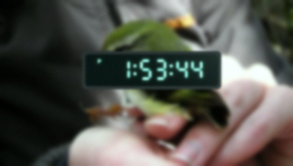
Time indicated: 1:53:44
